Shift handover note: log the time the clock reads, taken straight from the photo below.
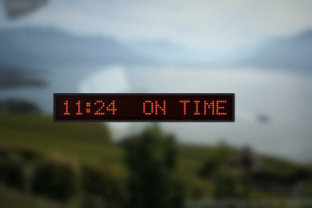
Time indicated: 11:24
